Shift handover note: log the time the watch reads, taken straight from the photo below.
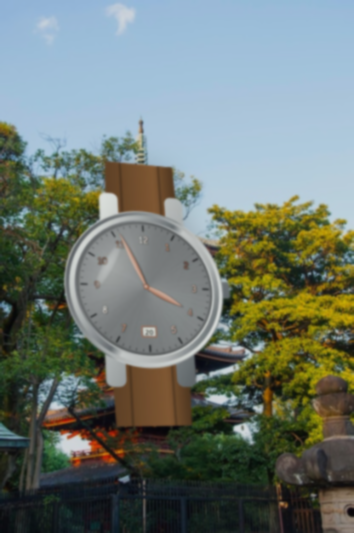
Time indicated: 3:56
